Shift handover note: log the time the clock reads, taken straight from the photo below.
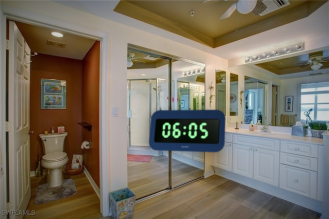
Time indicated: 6:05
